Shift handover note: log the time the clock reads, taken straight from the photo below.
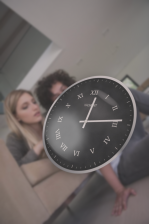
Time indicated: 12:14
